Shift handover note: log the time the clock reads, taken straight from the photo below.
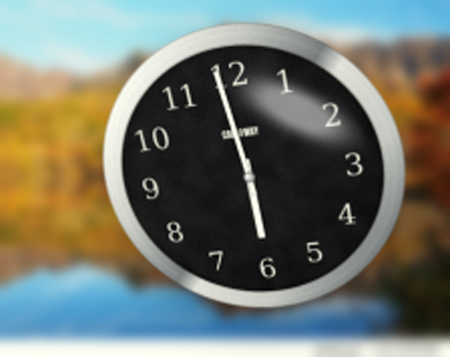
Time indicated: 5:59
